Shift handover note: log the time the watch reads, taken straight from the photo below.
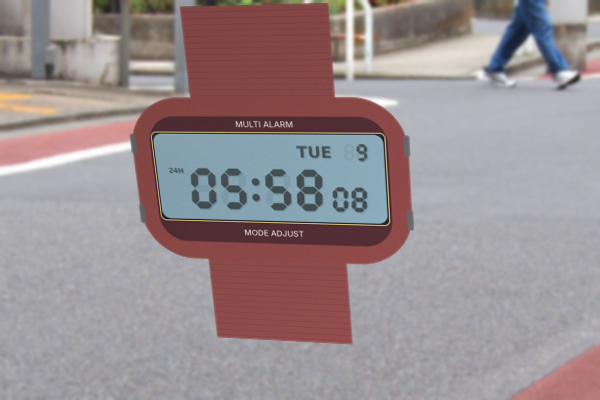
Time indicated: 5:58:08
